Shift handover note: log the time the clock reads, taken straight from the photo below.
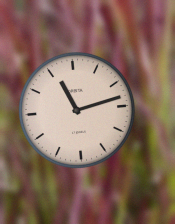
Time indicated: 11:13
